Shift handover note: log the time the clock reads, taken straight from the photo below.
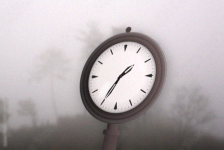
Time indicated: 1:35
